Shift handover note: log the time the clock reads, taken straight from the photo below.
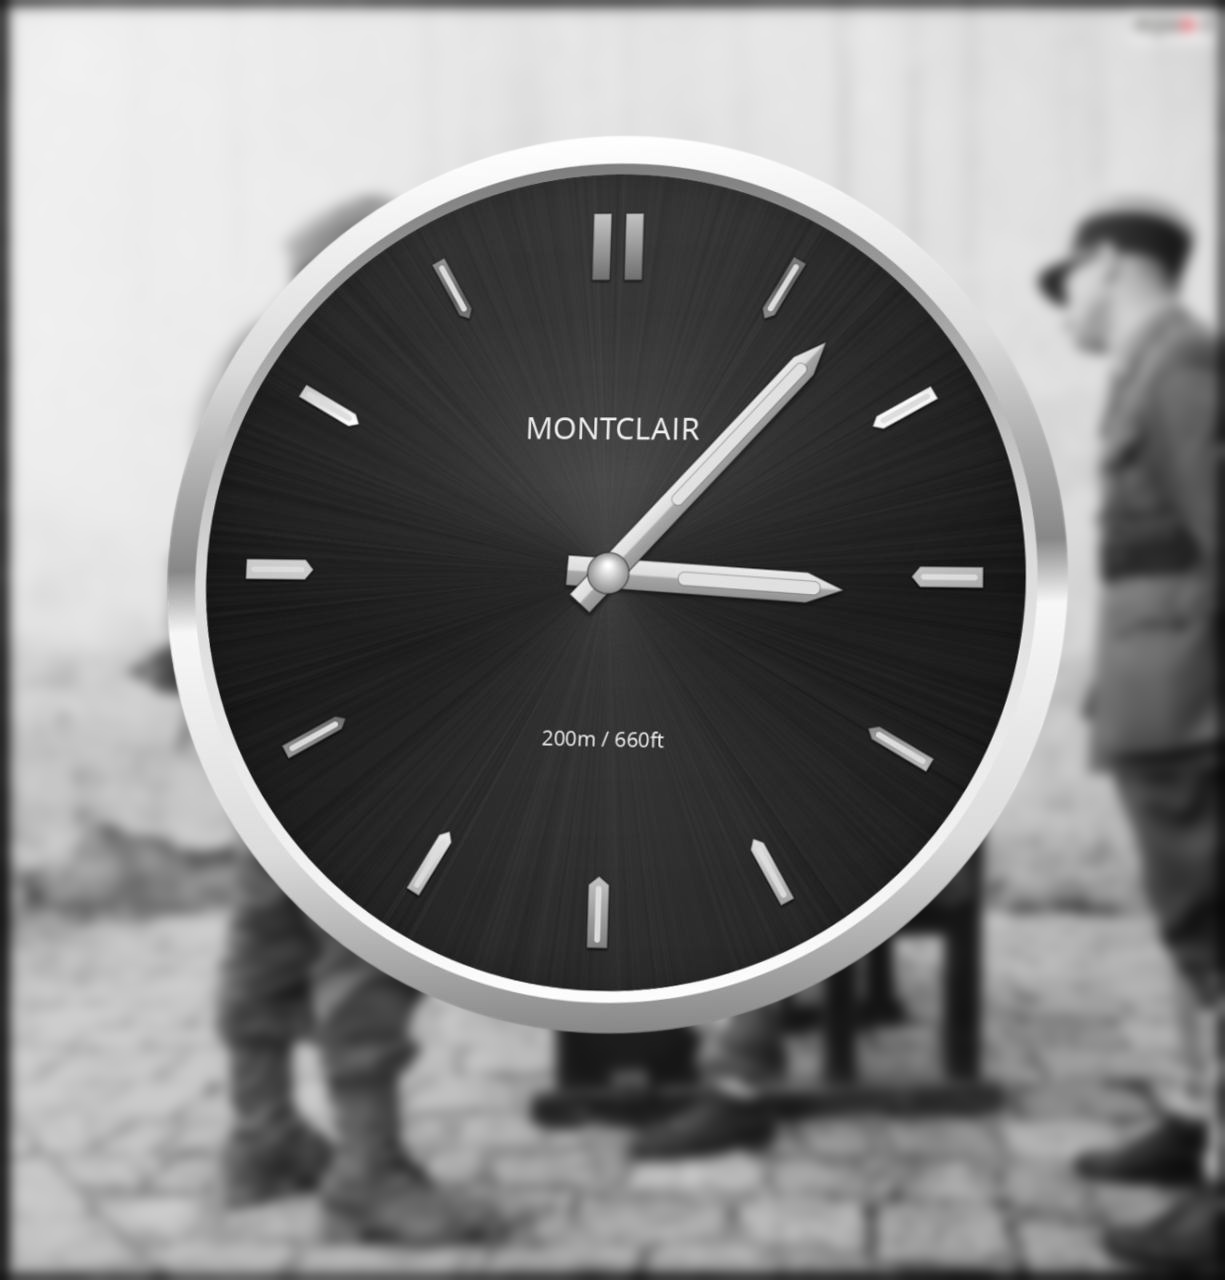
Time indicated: 3:07
